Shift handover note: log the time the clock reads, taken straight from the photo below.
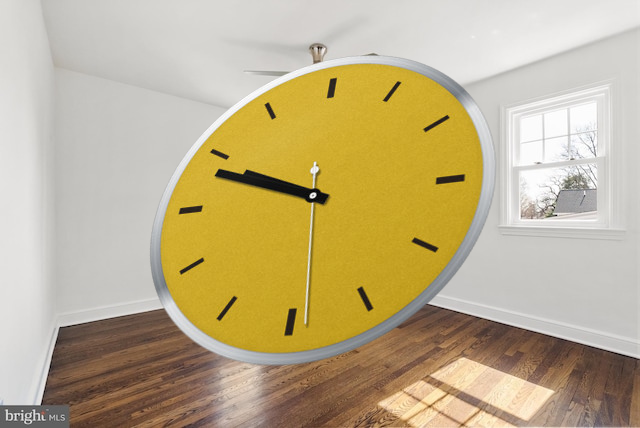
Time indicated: 9:48:29
